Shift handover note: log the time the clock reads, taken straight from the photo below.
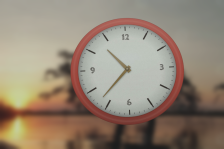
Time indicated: 10:37
